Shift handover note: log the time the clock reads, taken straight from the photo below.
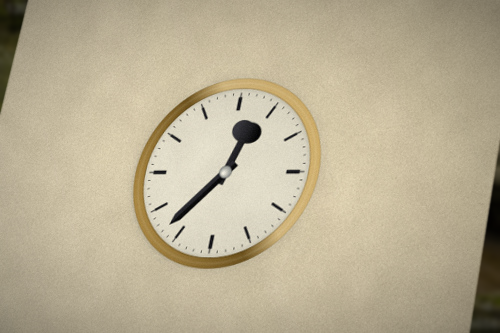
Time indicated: 12:37
